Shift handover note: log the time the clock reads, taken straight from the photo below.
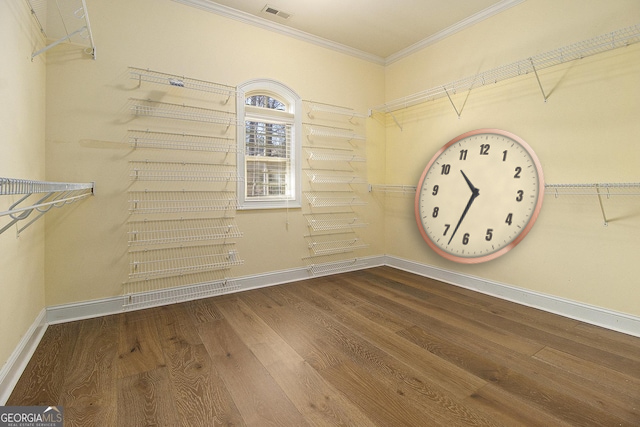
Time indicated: 10:33
